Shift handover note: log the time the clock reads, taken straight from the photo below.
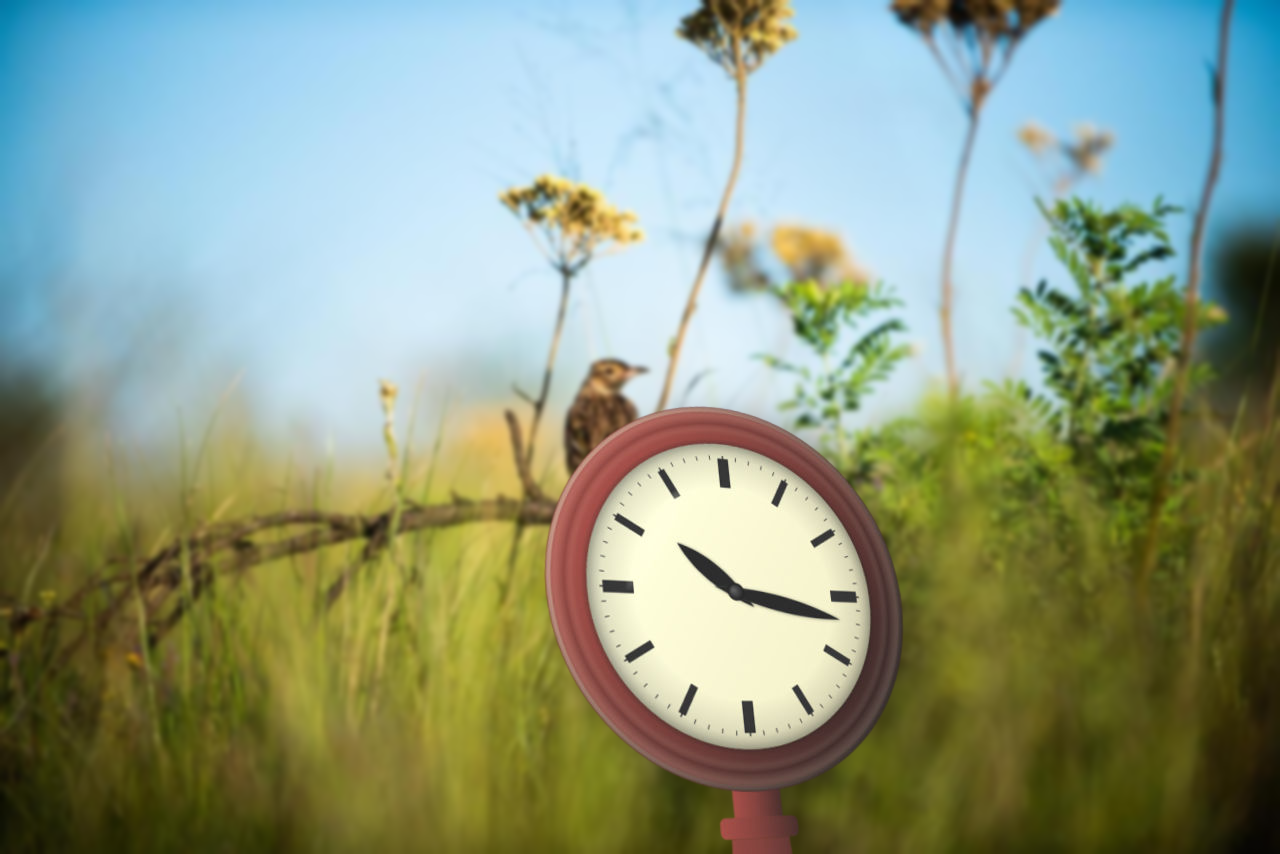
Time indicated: 10:17
